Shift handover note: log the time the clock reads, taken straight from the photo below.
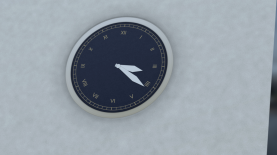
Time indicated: 3:21
